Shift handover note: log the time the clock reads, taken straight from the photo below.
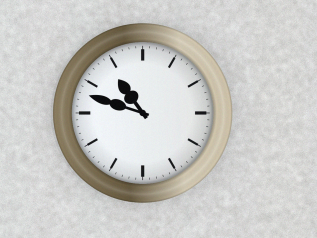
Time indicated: 10:48
